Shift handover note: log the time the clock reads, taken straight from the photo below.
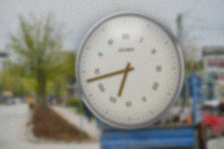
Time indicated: 6:43
